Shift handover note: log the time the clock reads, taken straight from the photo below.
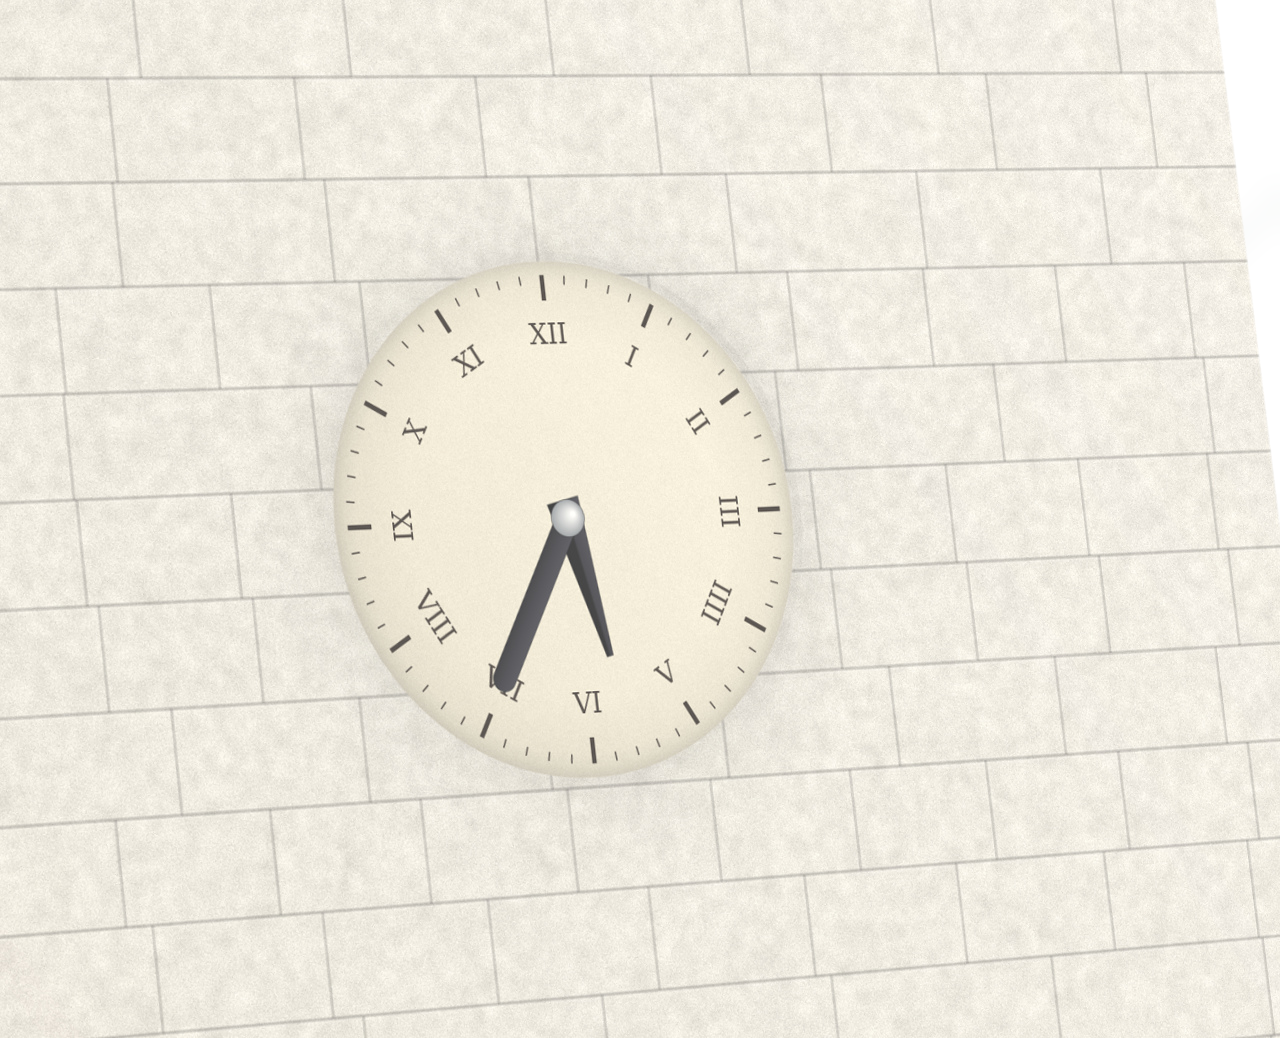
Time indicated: 5:35
